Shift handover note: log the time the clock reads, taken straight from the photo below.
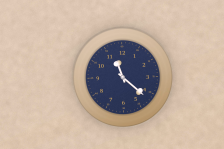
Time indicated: 11:22
